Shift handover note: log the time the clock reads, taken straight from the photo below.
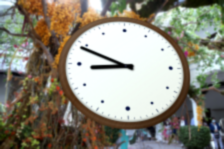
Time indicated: 8:49
